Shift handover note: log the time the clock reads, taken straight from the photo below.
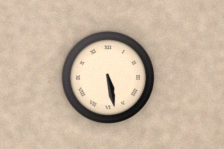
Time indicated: 5:28
